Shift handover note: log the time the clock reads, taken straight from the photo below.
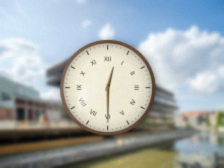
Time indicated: 12:30
